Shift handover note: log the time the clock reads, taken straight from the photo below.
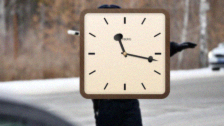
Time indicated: 11:17
